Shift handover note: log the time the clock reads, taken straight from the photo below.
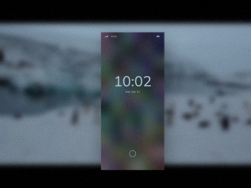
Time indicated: 10:02
